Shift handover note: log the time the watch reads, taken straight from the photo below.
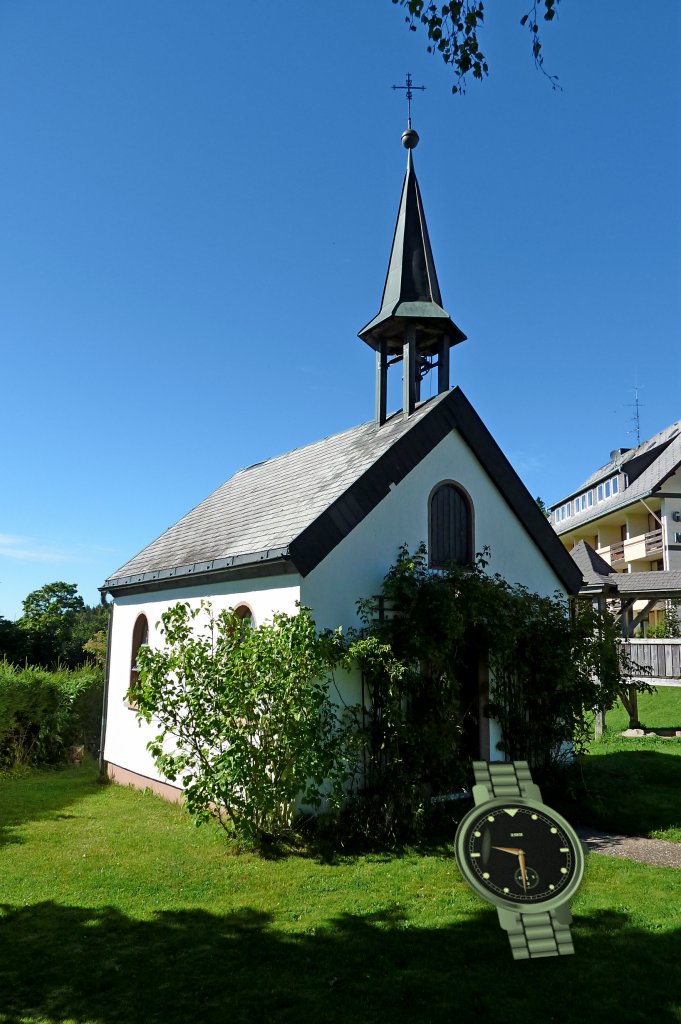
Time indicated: 9:31
